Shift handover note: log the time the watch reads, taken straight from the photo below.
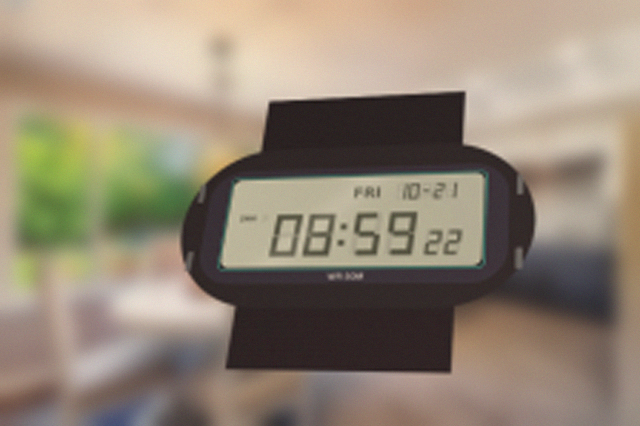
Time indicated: 8:59:22
